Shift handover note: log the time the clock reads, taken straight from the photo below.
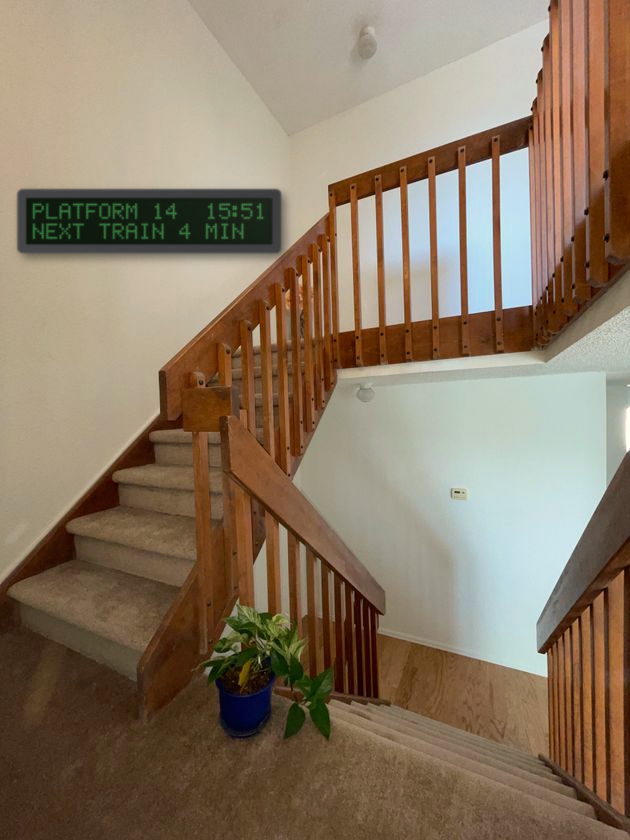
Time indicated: 15:51
